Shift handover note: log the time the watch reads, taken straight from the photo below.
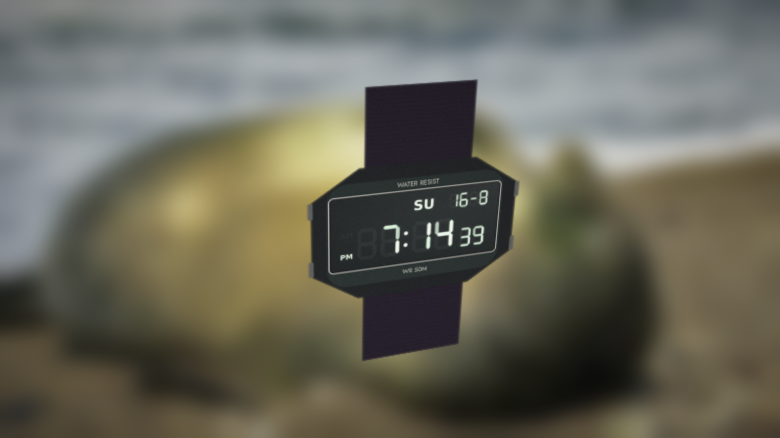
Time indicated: 7:14:39
